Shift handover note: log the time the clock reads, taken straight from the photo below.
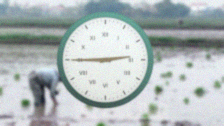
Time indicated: 2:45
